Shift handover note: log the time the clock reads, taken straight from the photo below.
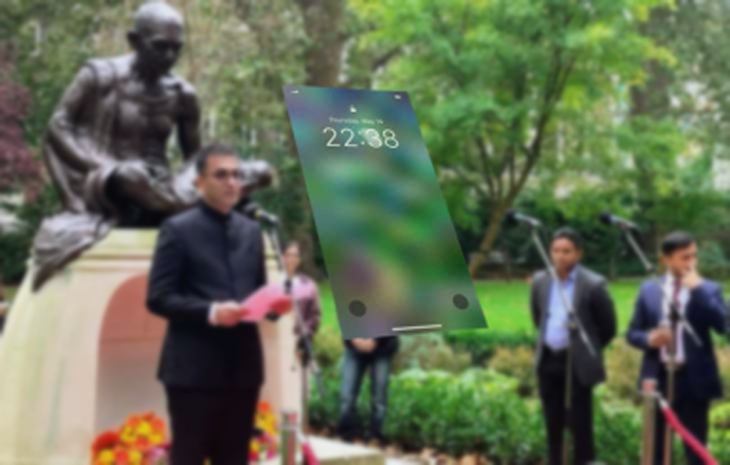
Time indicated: 22:38
